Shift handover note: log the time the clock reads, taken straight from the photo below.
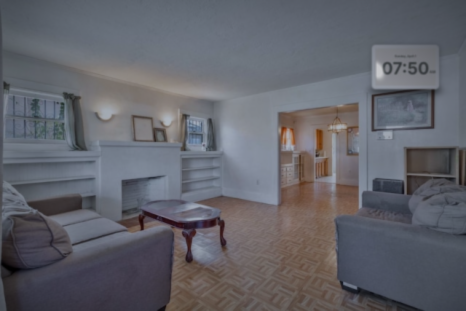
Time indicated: 7:50
